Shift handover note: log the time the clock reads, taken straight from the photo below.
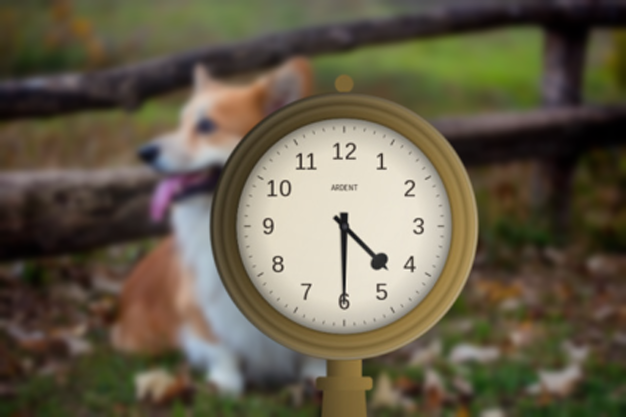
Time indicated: 4:30
